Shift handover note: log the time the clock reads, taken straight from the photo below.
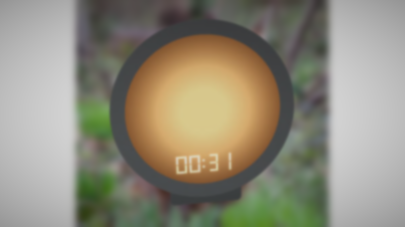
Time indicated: 0:31
